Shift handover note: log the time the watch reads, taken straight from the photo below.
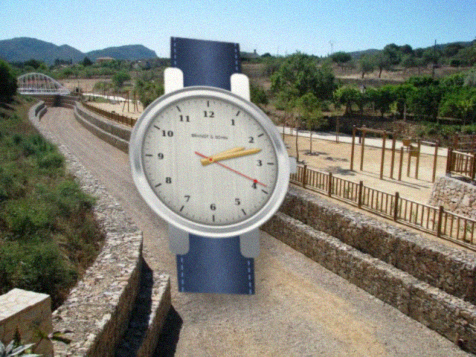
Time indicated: 2:12:19
